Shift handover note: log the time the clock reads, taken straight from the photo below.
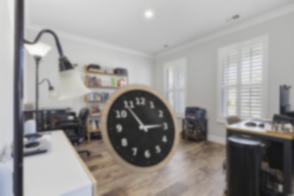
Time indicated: 2:54
